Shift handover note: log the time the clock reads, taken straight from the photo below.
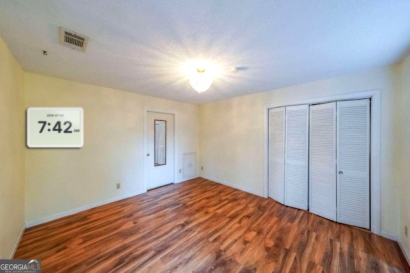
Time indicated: 7:42
